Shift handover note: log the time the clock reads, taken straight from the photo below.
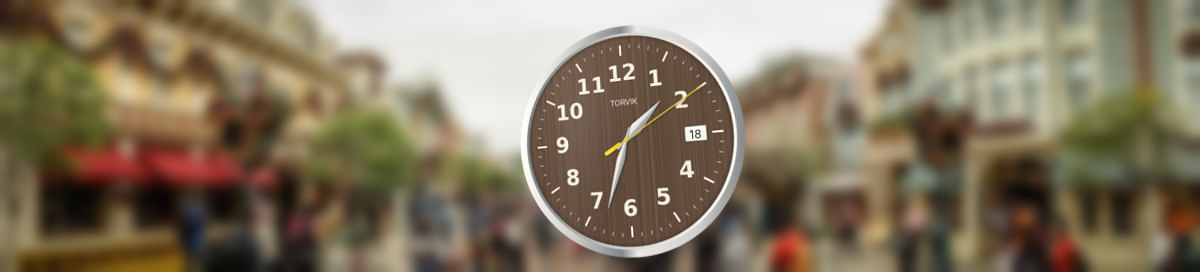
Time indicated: 1:33:10
